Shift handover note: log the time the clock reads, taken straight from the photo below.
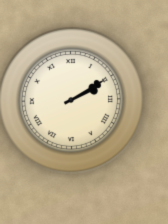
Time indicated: 2:10
